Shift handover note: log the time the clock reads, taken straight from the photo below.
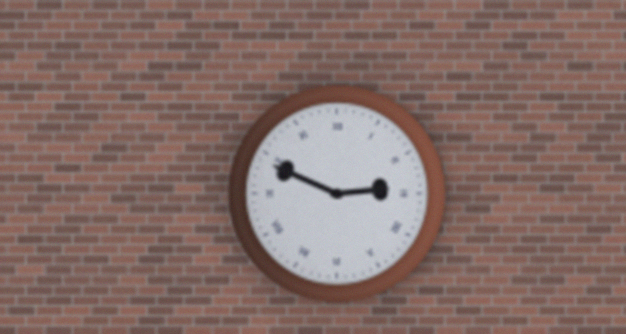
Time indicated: 2:49
